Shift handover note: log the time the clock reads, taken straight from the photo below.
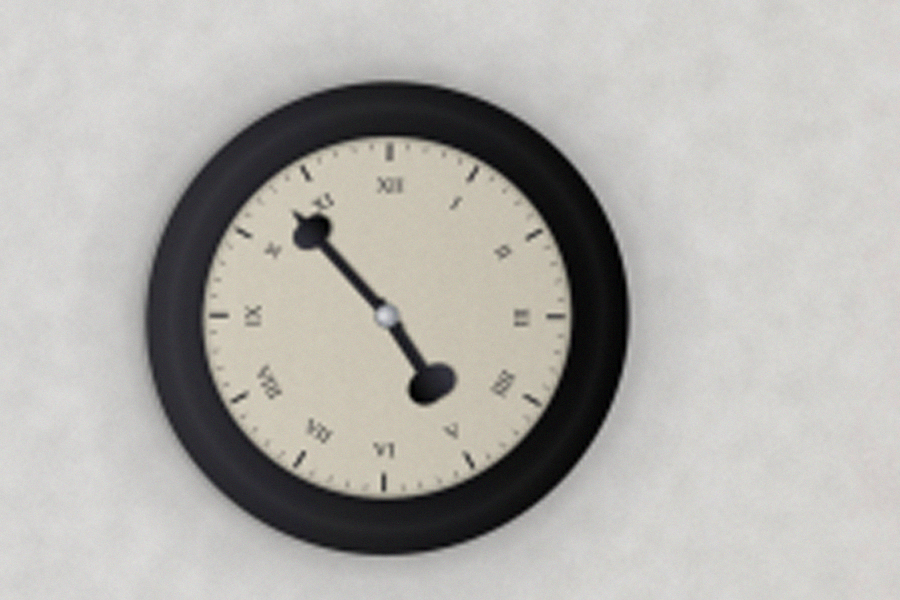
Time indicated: 4:53
